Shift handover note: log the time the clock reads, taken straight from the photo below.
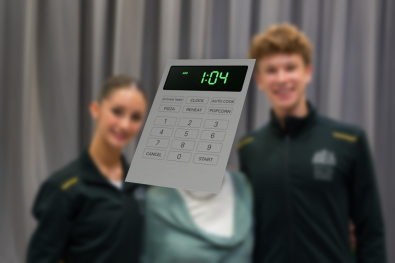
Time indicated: 1:04
